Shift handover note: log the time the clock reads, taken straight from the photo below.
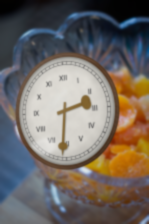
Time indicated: 2:31
